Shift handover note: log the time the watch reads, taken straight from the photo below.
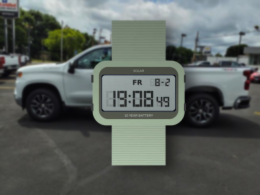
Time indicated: 19:08:49
